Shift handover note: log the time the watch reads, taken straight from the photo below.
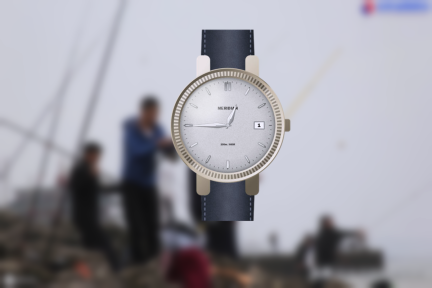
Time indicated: 12:45
